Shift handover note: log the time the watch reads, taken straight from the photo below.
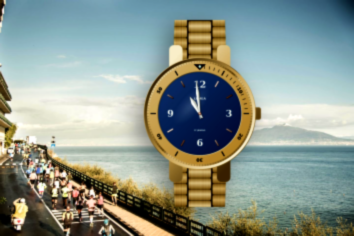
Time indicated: 10:59
